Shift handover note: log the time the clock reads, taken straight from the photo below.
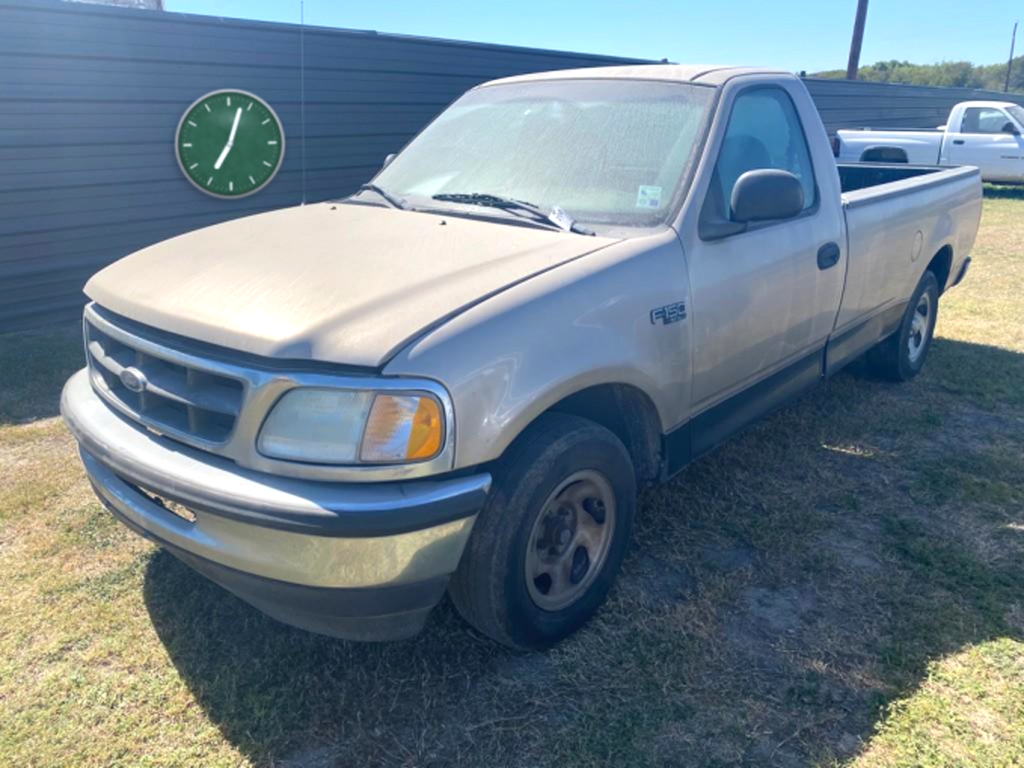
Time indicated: 7:03
